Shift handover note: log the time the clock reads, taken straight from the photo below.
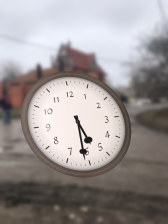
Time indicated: 5:31
